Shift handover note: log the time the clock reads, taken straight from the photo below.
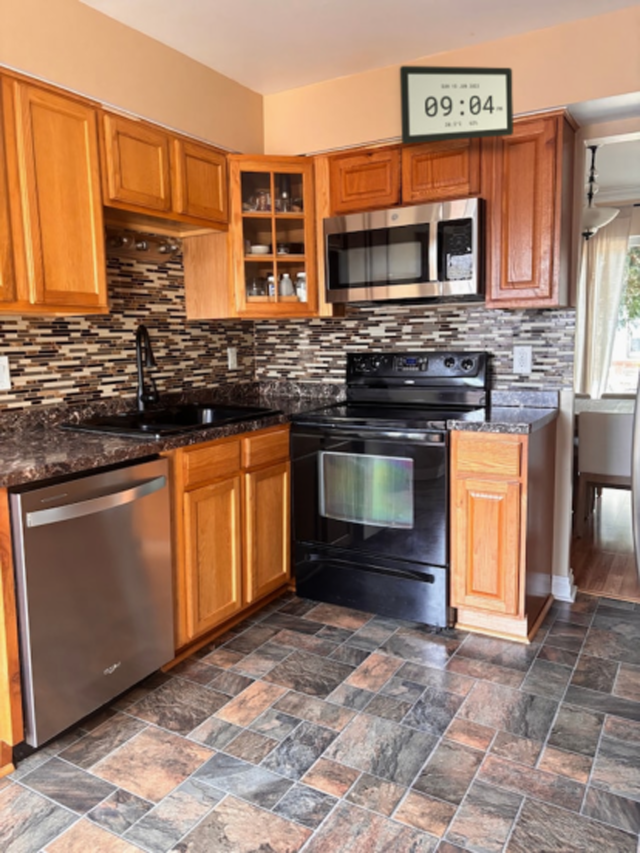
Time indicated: 9:04
